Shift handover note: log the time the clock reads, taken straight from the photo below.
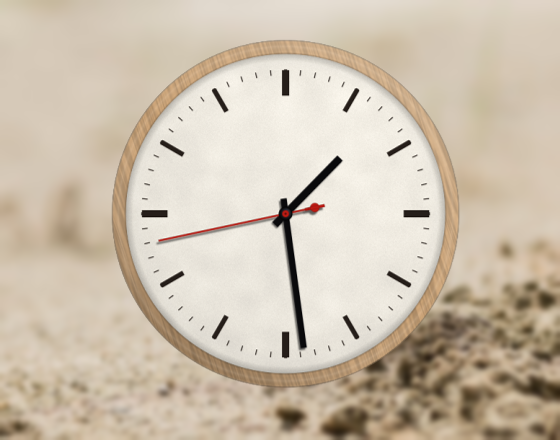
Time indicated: 1:28:43
